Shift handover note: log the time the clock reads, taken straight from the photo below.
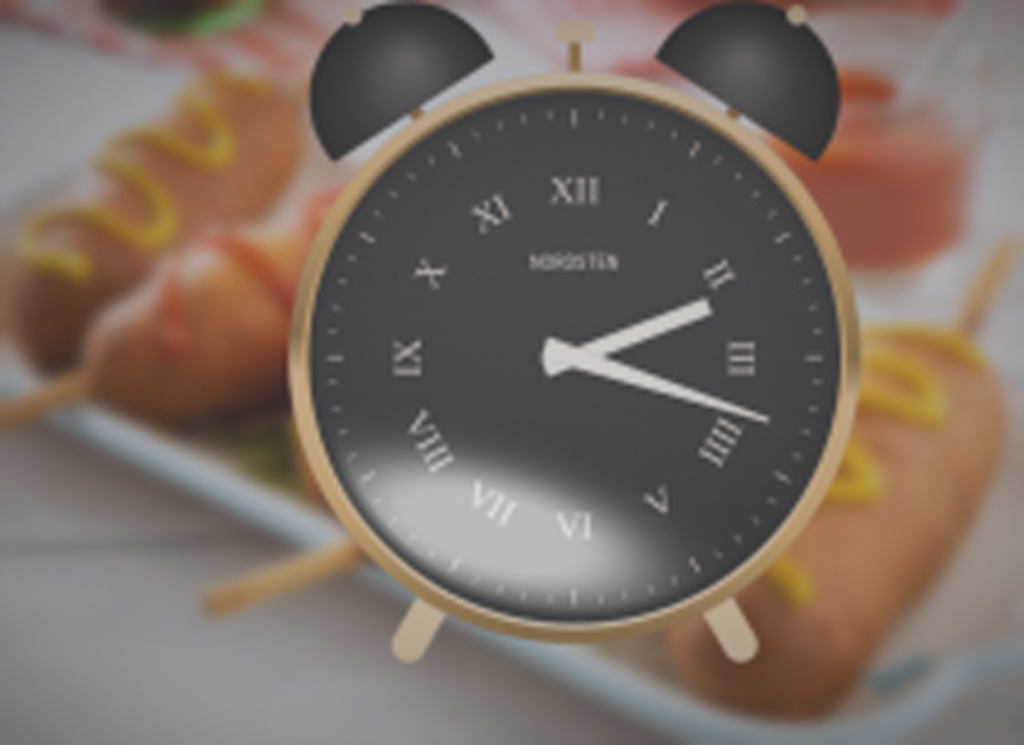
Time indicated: 2:18
